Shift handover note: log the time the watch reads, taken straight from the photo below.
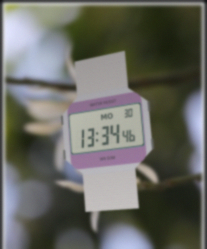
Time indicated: 13:34:46
